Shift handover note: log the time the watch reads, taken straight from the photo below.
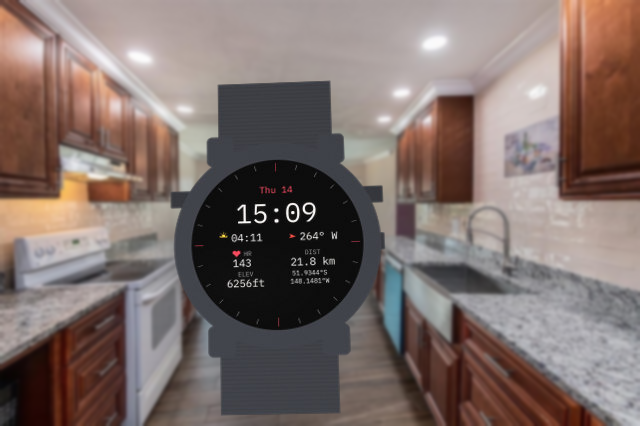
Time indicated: 15:09
